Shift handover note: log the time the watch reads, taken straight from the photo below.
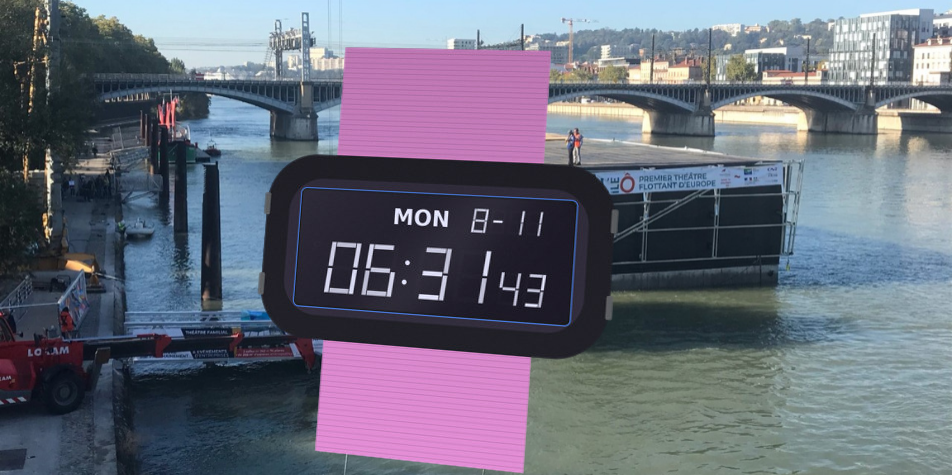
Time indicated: 6:31:43
